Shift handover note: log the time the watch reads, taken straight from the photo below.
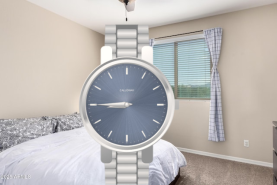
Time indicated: 8:45
